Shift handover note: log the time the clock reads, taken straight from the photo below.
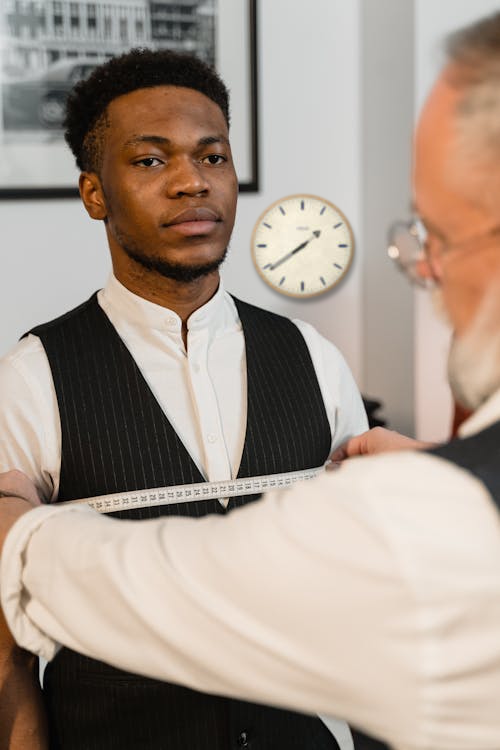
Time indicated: 1:39
